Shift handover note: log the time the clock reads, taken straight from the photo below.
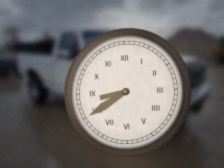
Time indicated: 8:40
